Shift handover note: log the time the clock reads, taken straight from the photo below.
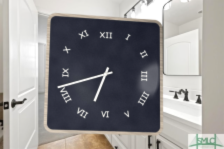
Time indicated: 6:42
